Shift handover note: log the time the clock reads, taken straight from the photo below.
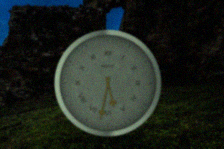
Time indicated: 5:32
